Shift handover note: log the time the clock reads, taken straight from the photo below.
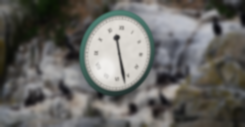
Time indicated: 11:27
